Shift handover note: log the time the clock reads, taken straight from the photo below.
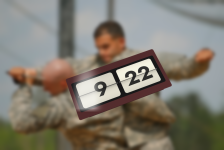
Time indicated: 9:22
